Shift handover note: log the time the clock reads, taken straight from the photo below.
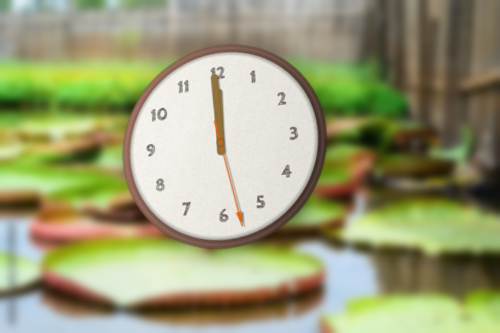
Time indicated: 11:59:28
